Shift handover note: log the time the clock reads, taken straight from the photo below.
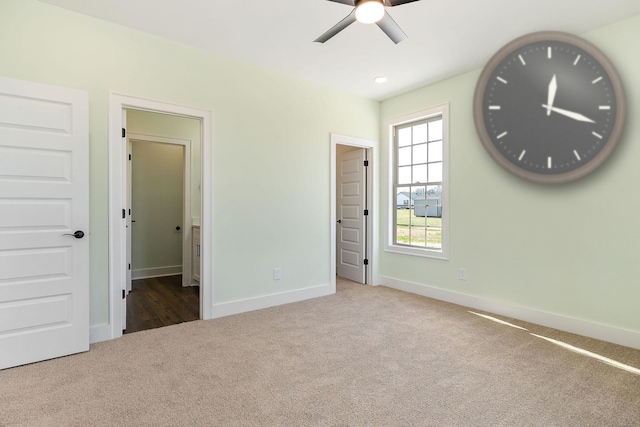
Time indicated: 12:18
